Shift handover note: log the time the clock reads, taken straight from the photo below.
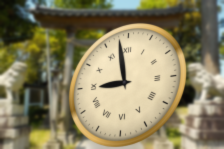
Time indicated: 8:58
